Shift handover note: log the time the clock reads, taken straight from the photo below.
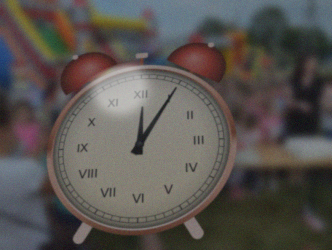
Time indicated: 12:05
